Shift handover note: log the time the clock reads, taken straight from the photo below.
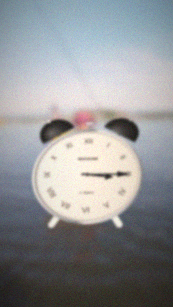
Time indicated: 3:15
